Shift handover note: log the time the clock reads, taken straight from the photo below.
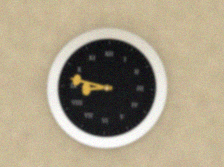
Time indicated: 8:47
